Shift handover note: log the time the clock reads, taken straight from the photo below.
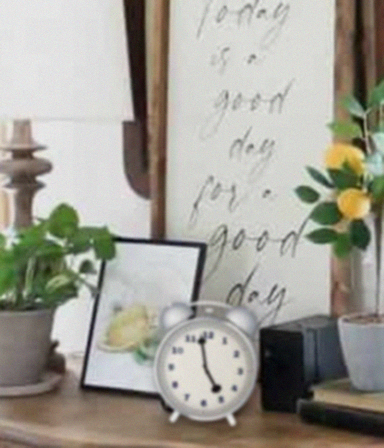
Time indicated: 4:58
